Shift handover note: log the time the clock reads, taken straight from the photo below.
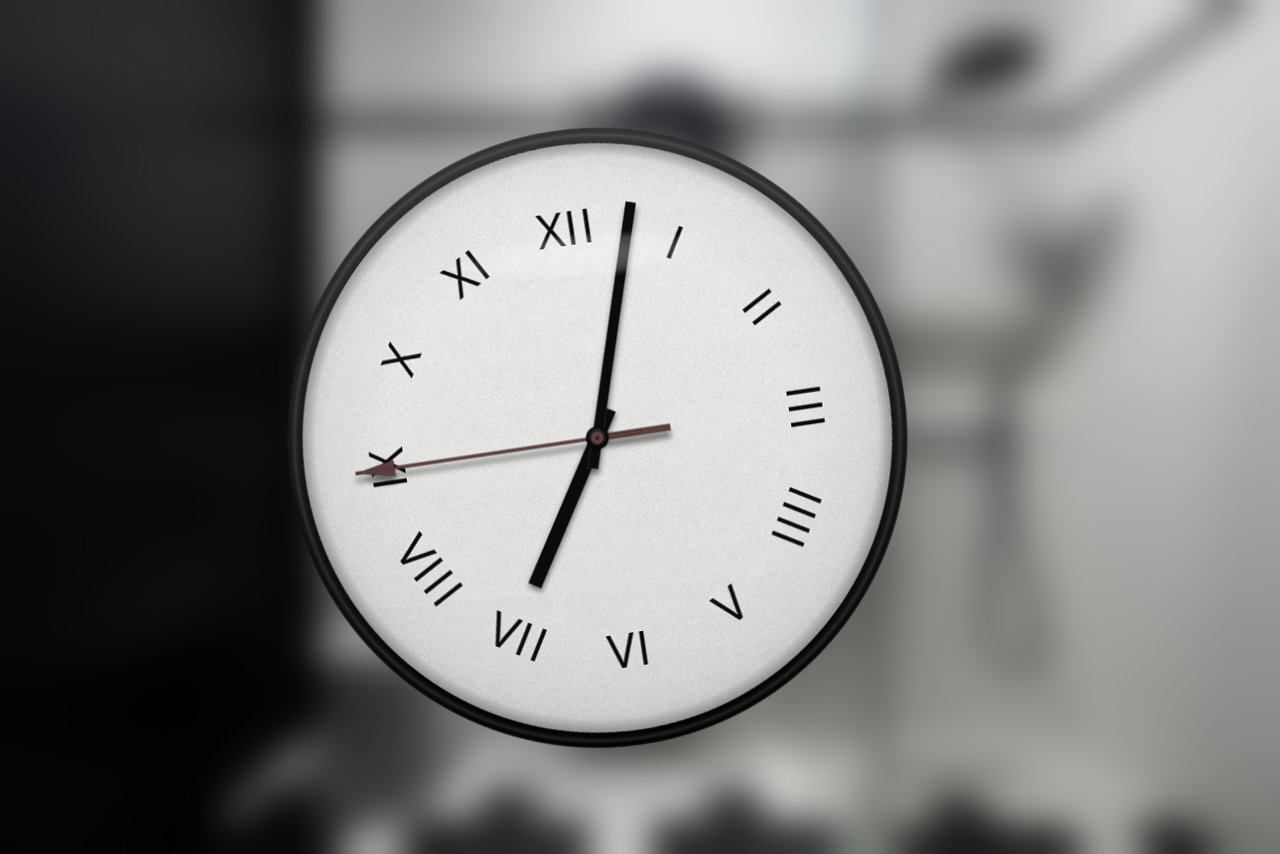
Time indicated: 7:02:45
